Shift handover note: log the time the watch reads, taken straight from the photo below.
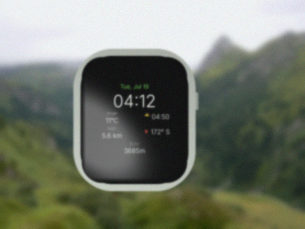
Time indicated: 4:12
